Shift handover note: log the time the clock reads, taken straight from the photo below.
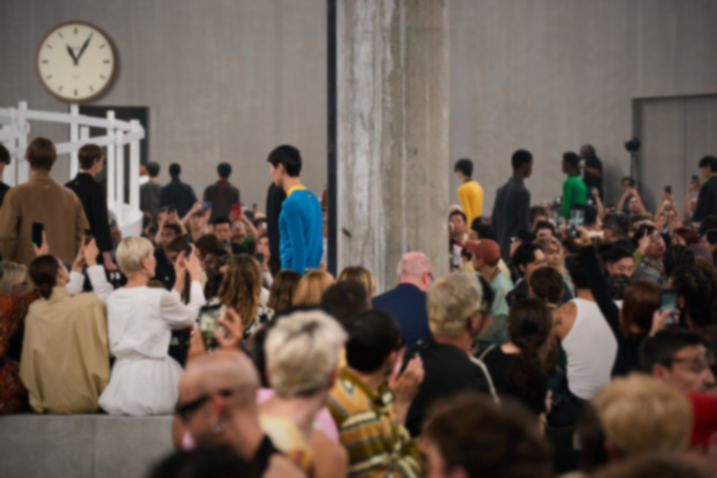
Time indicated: 11:05
